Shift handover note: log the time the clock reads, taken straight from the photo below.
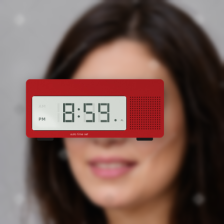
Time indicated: 8:59
